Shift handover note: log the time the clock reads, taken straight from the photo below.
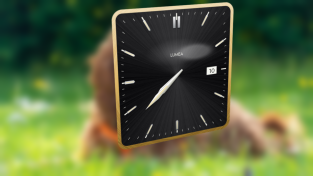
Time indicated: 7:38
